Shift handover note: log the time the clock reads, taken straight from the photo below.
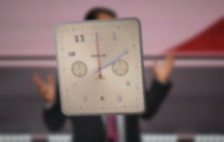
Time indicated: 2:10
